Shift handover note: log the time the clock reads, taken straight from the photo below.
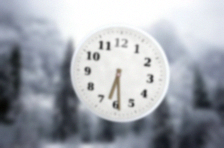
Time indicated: 6:29
